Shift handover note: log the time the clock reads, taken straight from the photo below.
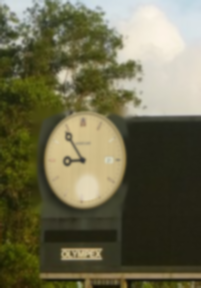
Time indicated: 8:54
